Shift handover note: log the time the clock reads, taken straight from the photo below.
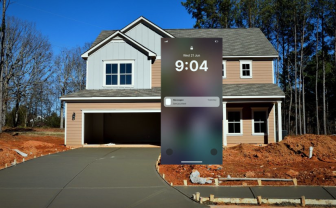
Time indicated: 9:04
